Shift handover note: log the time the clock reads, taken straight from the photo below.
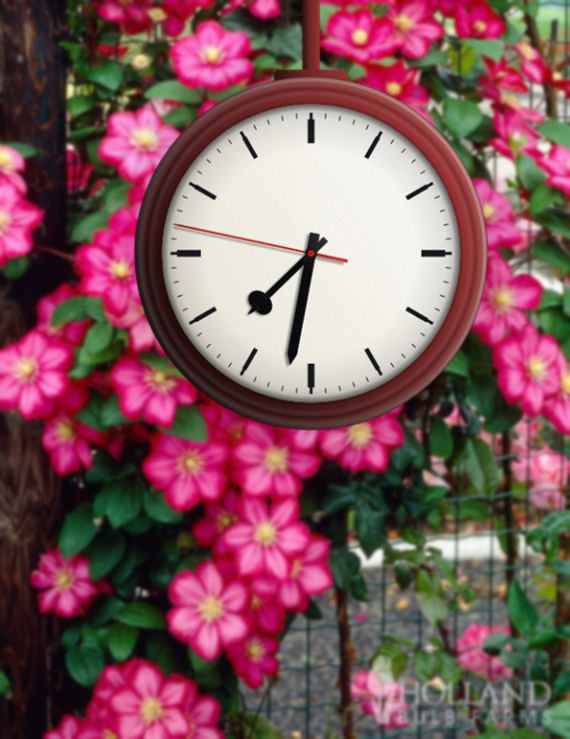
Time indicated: 7:31:47
